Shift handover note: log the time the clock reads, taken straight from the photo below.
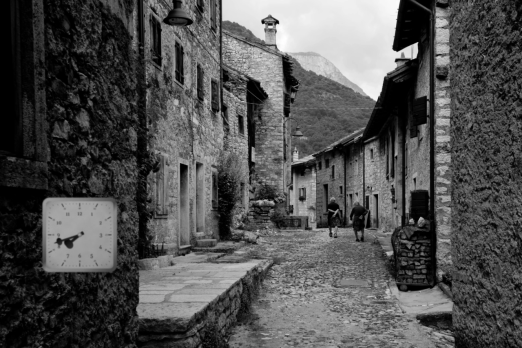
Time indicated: 7:42
